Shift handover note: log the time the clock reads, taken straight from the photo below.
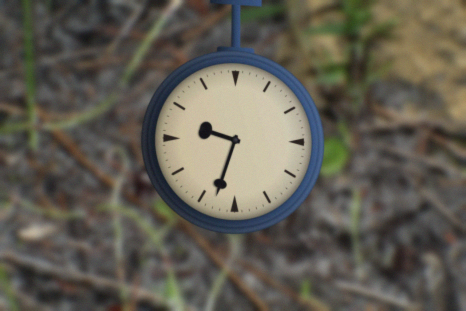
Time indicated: 9:33
